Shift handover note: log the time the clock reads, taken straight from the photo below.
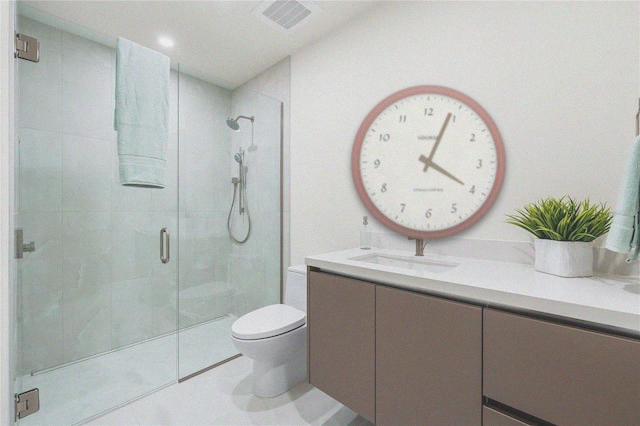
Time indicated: 4:04
